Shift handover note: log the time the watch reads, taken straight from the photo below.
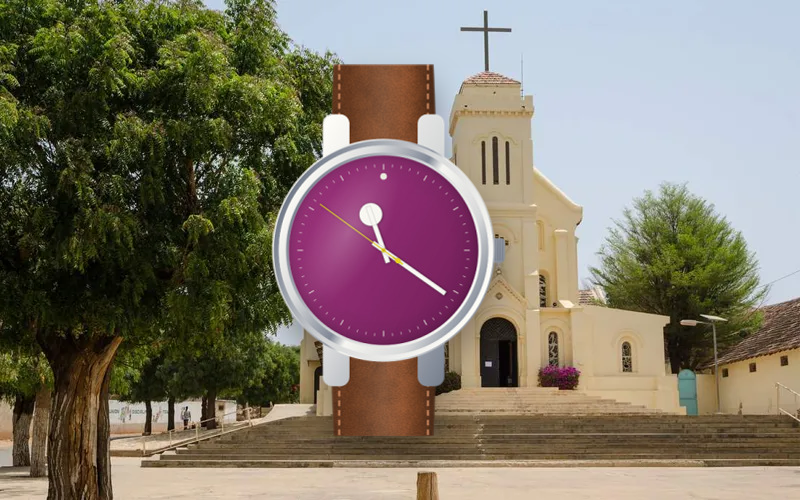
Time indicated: 11:20:51
